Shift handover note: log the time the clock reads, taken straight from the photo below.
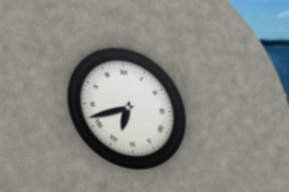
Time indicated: 6:42
